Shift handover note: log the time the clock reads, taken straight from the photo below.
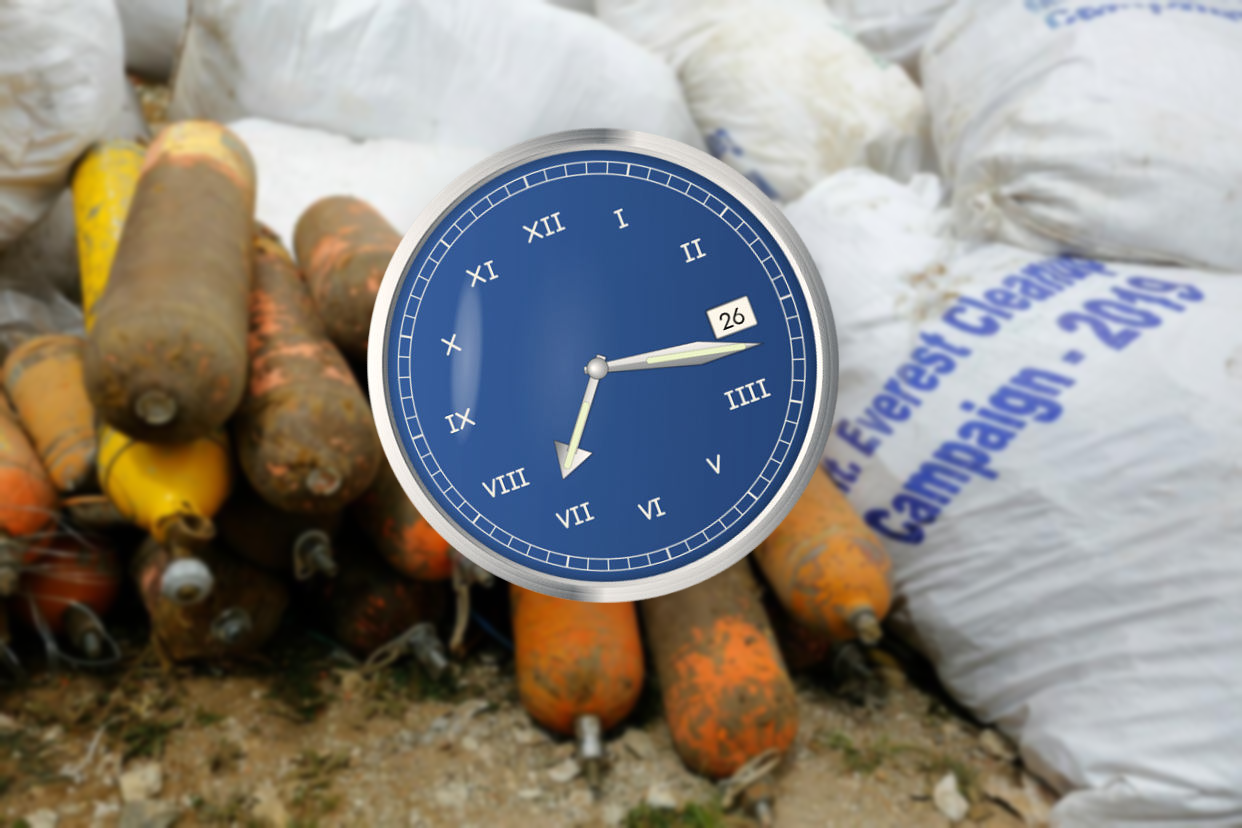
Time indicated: 7:17
